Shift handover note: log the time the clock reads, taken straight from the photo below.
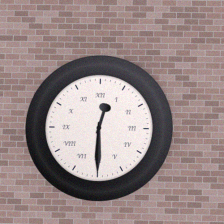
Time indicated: 12:30
